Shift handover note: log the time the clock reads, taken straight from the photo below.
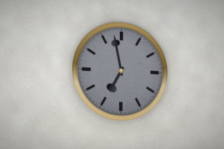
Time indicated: 6:58
